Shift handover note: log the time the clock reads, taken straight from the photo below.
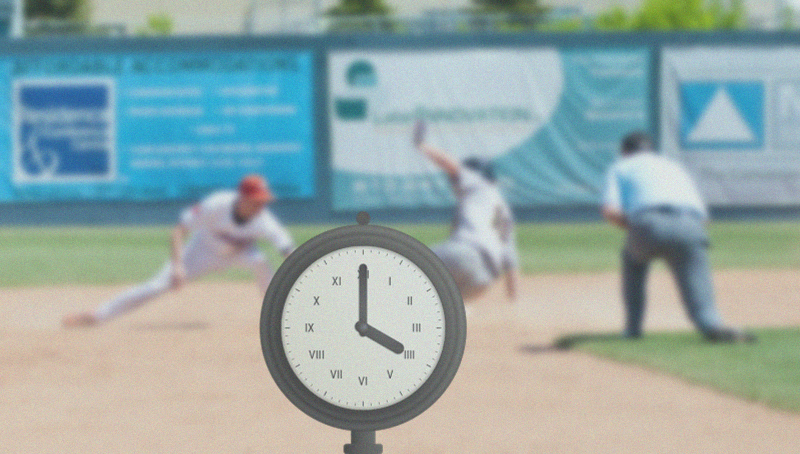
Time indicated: 4:00
